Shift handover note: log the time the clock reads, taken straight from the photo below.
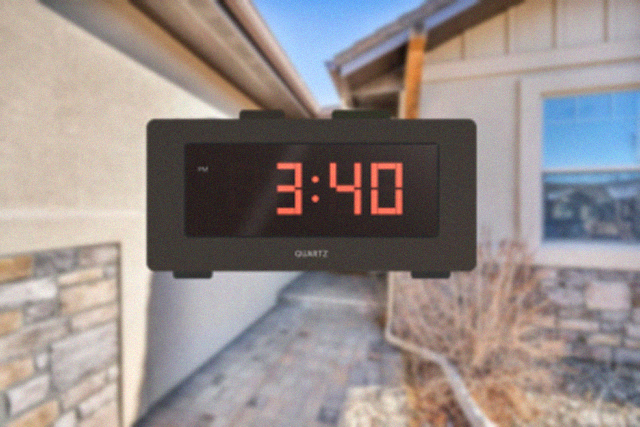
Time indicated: 3:40
